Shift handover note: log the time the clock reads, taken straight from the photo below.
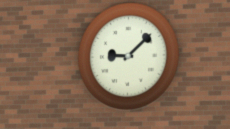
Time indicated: 9:08
